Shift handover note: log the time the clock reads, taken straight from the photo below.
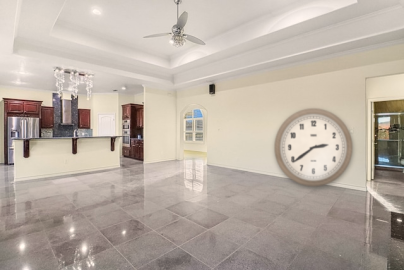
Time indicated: 2:39
